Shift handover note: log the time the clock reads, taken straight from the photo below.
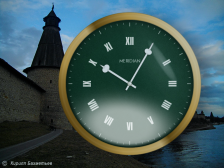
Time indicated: 10:05
